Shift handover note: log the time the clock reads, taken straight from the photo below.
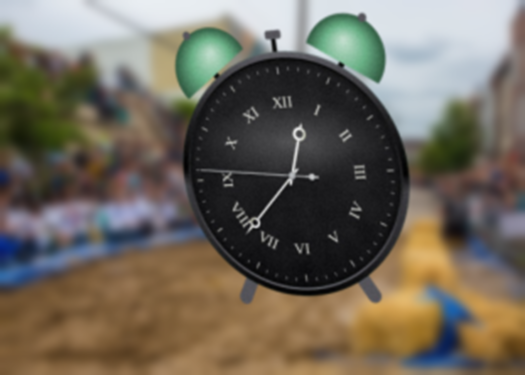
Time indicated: 12:37:46
